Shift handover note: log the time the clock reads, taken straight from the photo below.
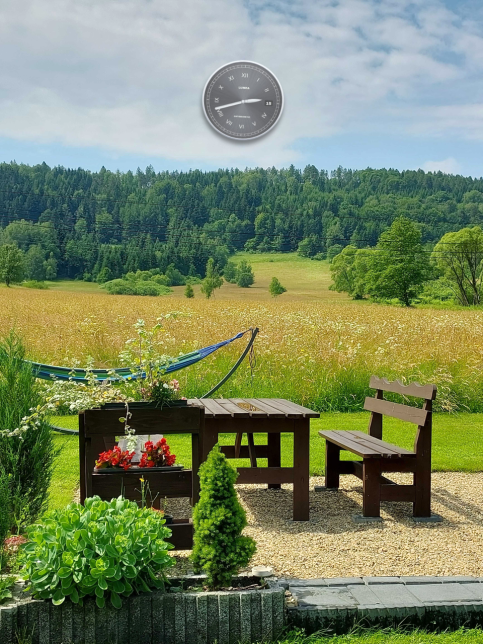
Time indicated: 2:42
